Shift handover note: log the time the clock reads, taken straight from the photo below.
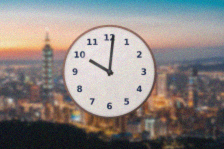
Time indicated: 10:01
